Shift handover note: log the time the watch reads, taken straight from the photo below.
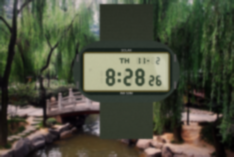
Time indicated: 8:28:26
